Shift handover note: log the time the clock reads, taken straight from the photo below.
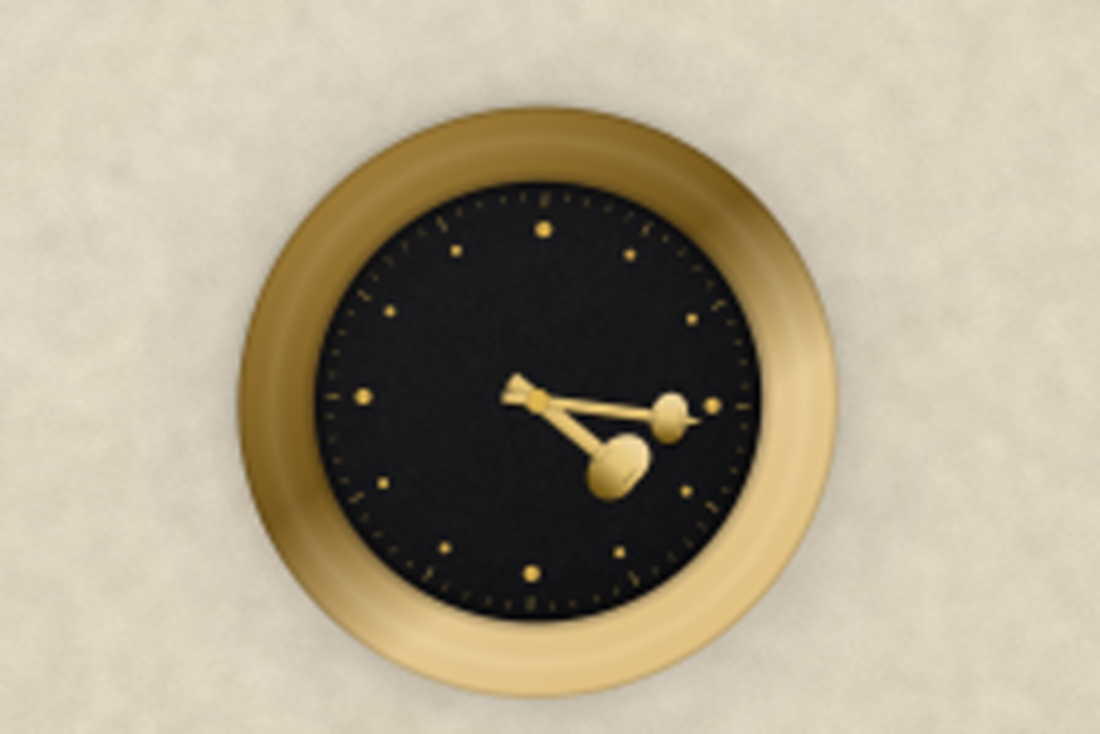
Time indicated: 4:16
